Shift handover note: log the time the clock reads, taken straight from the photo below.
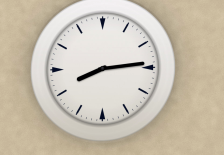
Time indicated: 8:14
